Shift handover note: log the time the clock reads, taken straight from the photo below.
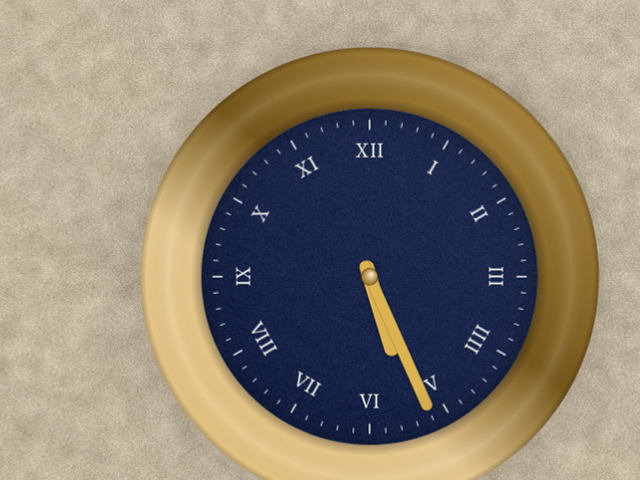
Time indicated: 5:26
